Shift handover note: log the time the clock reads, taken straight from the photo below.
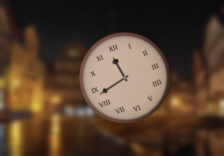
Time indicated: 11:43
